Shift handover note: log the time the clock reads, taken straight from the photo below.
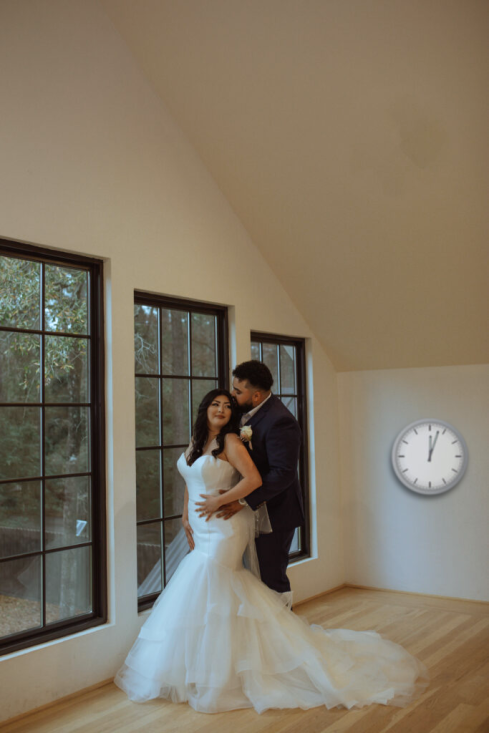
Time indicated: 12:03
